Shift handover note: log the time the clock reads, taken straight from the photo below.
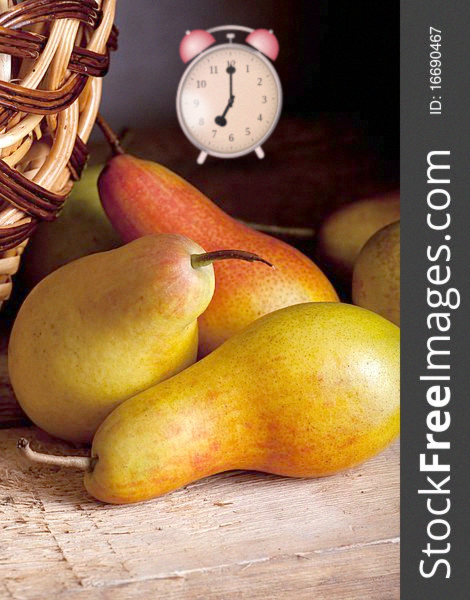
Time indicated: 7:00
